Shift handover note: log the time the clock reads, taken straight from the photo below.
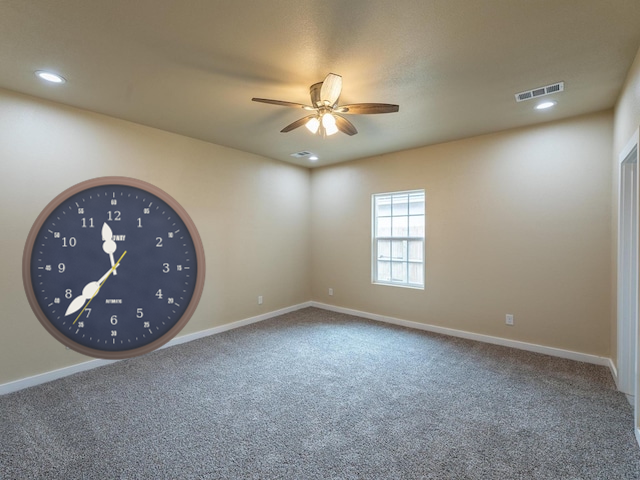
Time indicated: 11:37:36
